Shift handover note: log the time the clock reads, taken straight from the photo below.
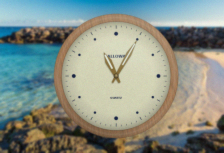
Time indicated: 11:05
